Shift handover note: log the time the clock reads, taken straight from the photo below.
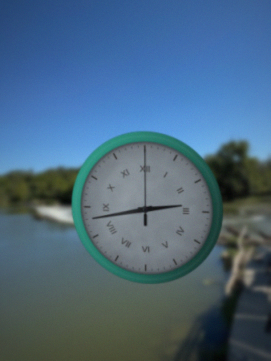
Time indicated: 2:43:00
